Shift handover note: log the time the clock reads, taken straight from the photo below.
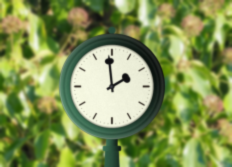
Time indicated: 1:59
